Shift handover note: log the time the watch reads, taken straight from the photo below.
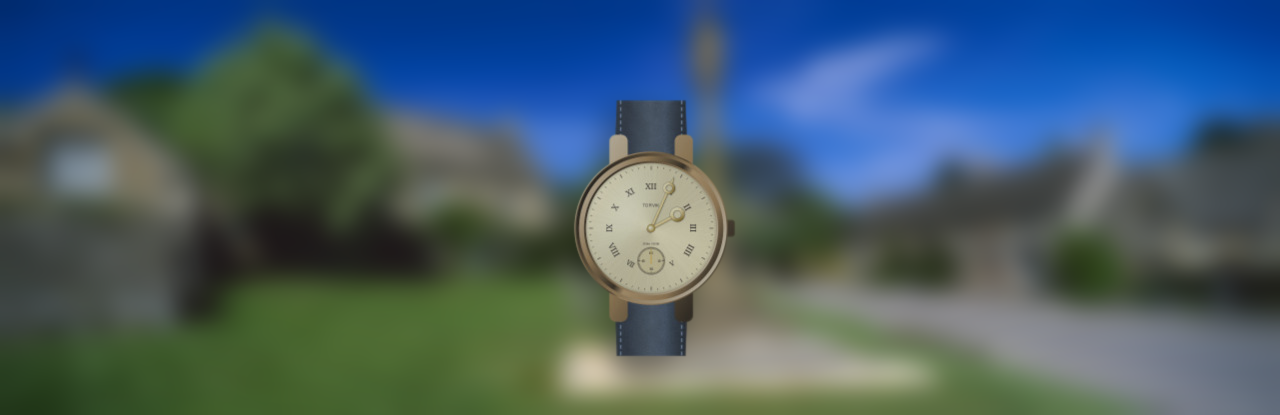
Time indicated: 2:04
